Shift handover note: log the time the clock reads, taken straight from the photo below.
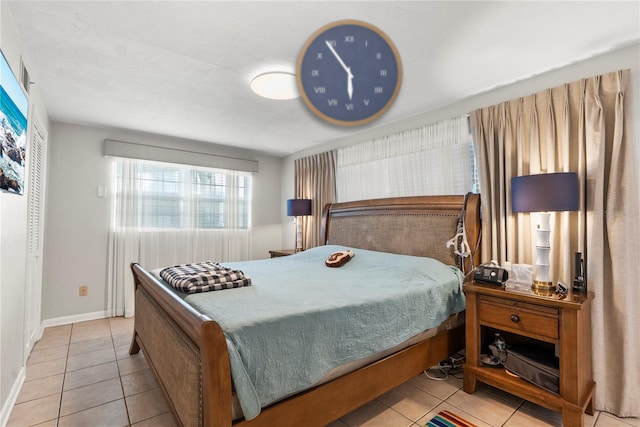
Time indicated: 5:54
